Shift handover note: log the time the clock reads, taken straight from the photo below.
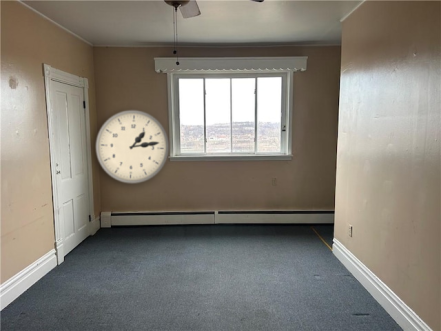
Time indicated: 1:13
